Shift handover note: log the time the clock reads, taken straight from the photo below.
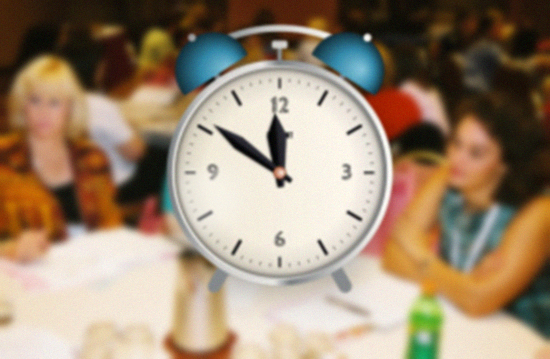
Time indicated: 11:51
